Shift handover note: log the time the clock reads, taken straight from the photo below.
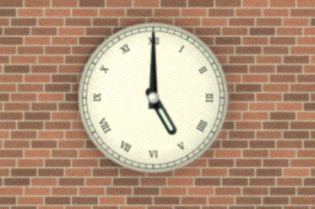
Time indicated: 5:00
